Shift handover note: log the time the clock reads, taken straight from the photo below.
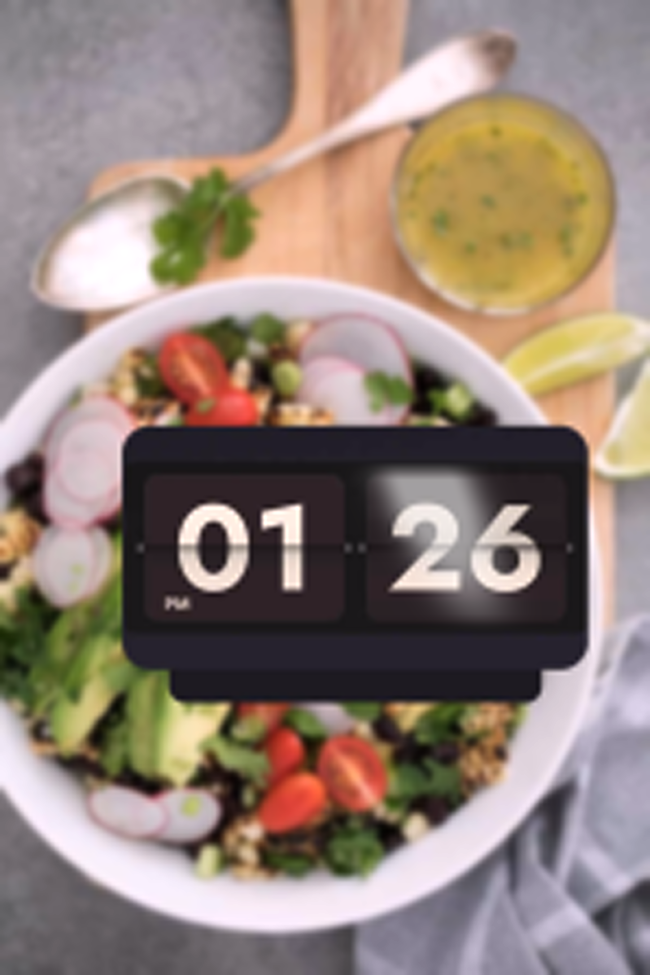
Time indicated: 1:26
